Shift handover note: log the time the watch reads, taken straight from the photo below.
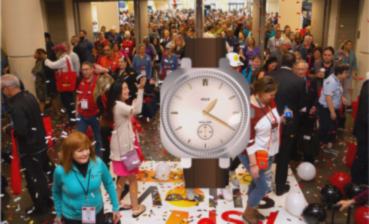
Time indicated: 1:20
